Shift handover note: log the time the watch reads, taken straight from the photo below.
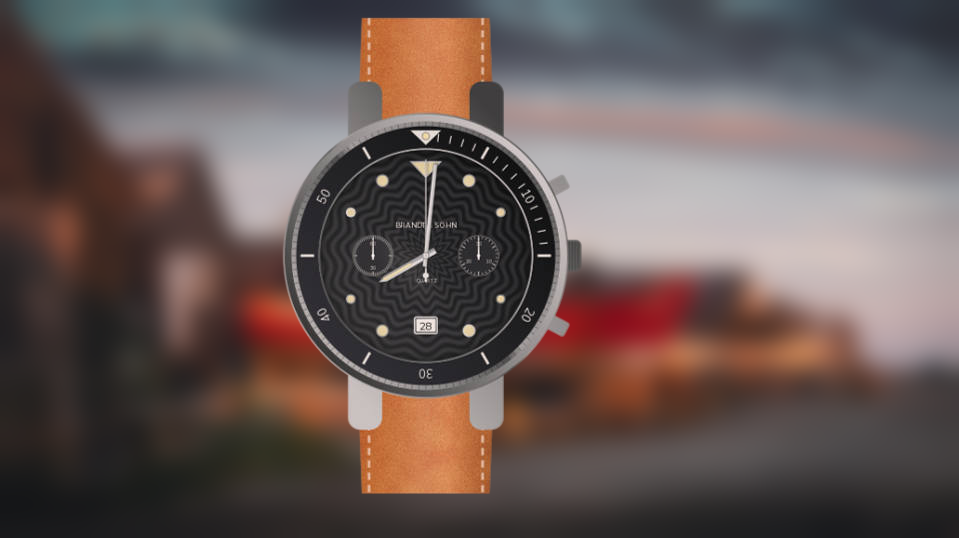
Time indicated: 8:01
